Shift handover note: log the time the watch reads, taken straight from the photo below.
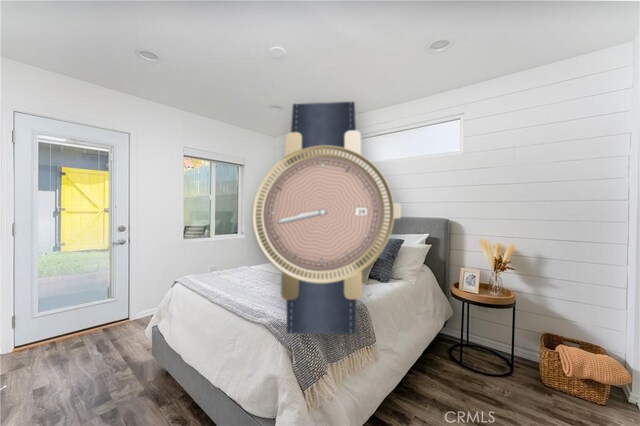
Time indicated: 8:43
